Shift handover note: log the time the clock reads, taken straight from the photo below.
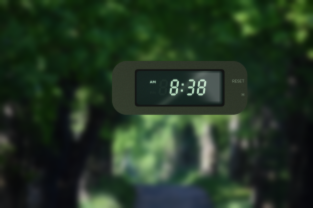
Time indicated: 8:38
